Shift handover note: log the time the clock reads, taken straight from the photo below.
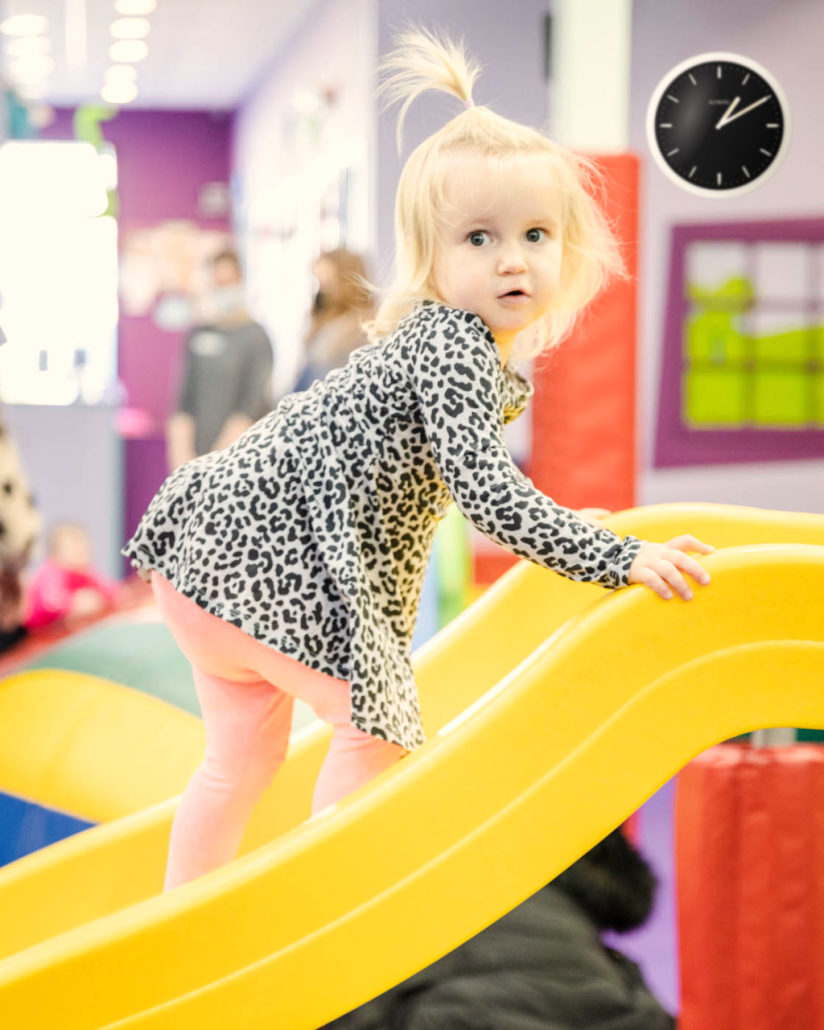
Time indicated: 1:10
